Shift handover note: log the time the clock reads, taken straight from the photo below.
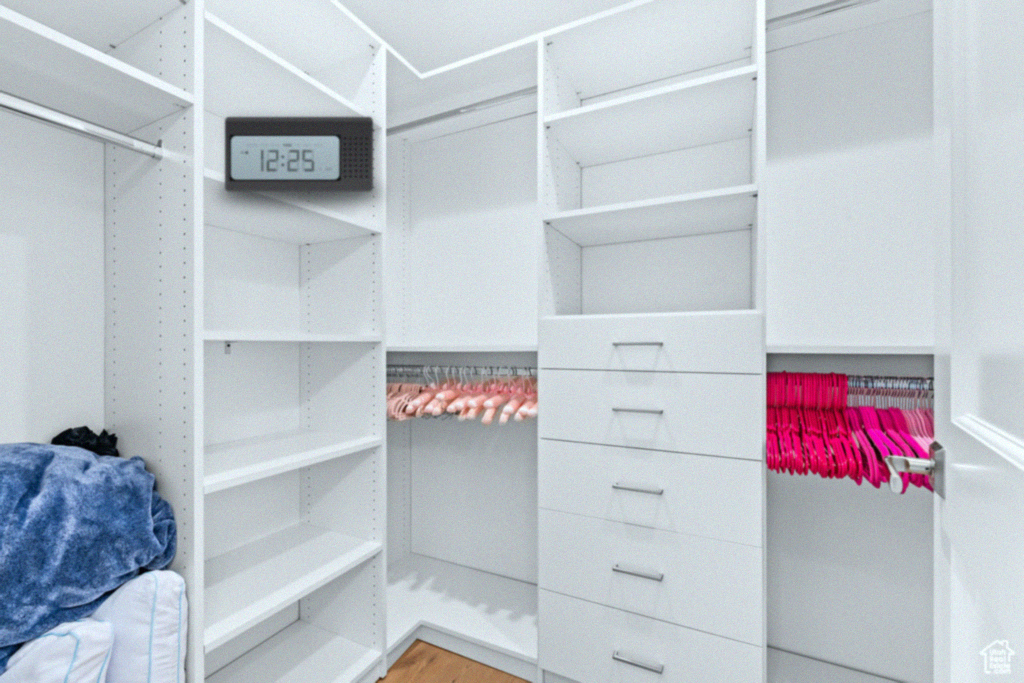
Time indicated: 12:25
